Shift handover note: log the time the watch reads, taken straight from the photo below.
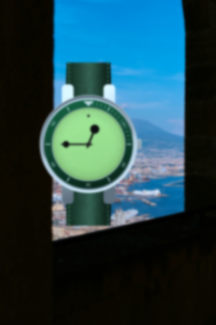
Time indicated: 12:45
